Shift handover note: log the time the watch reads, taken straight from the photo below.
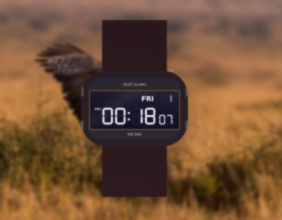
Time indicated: 0:18:07
